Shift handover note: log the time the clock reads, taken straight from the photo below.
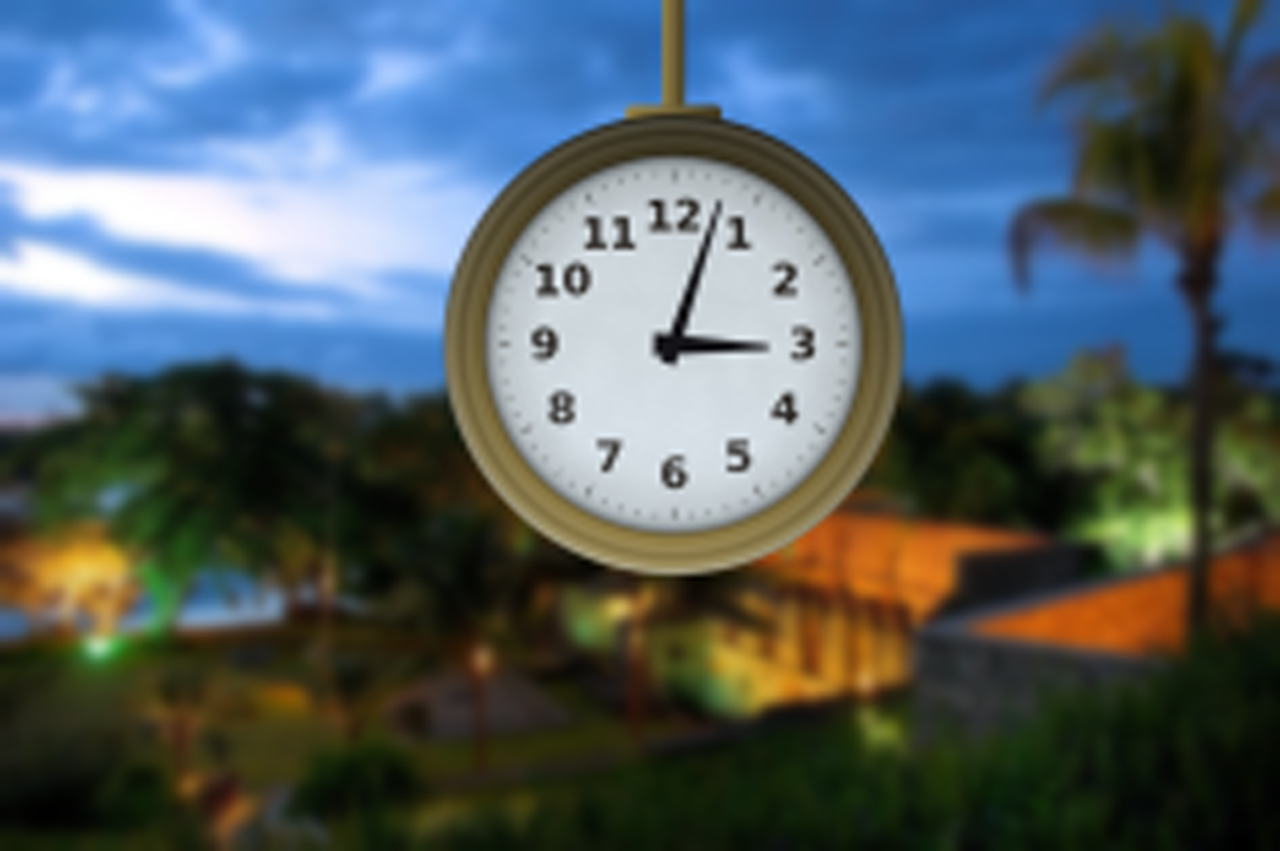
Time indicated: 3:03
